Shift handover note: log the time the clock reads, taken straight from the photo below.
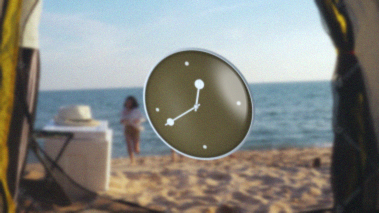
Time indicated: 12:41
